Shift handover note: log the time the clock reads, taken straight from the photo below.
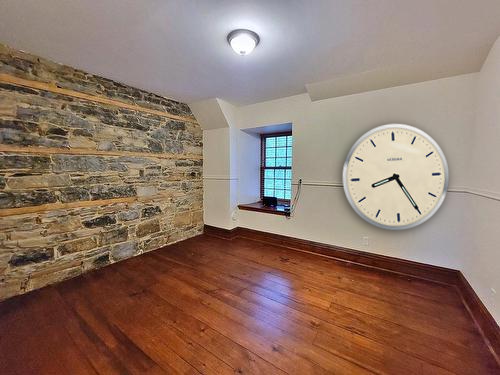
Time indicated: 8:25
